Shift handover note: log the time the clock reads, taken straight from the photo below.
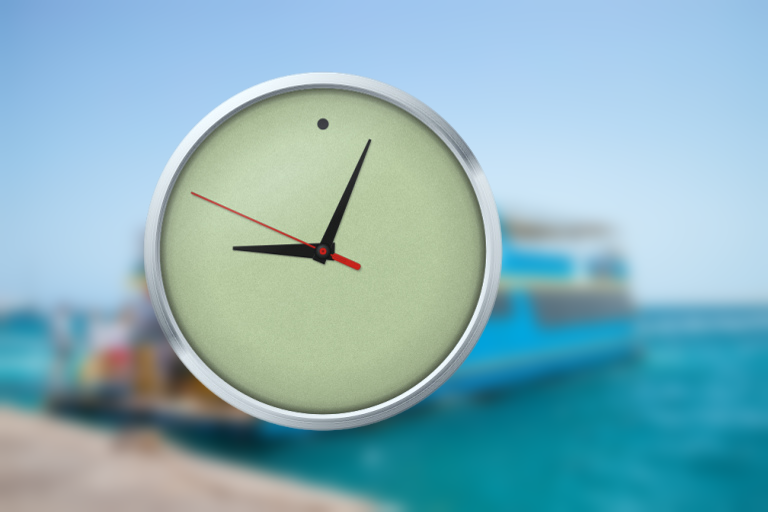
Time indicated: 9:03:49
